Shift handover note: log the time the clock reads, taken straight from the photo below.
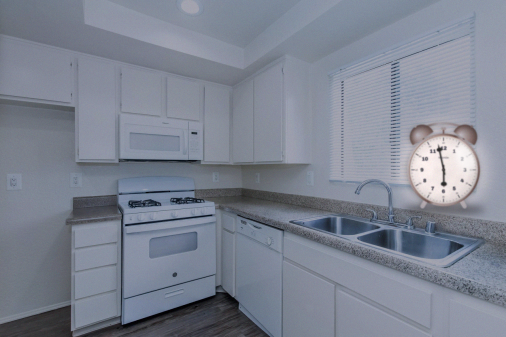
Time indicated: 5:58
